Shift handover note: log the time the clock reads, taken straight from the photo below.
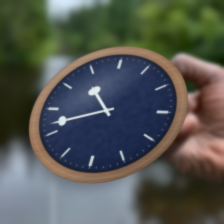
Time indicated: 10:42
